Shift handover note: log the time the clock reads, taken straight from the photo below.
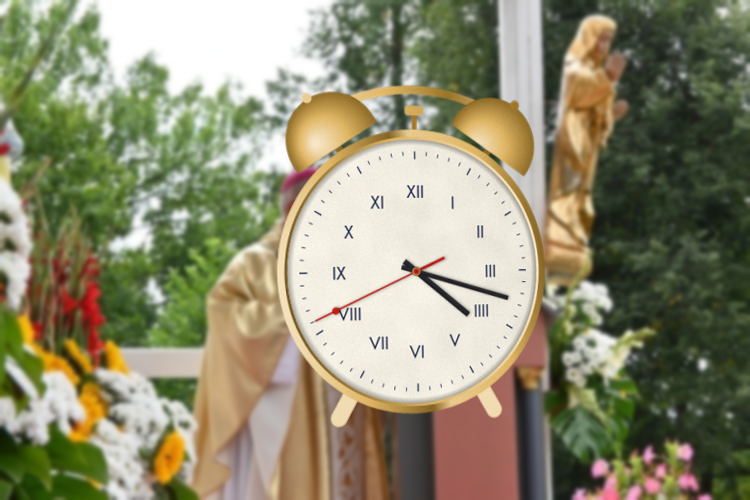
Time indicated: 4:17:41
